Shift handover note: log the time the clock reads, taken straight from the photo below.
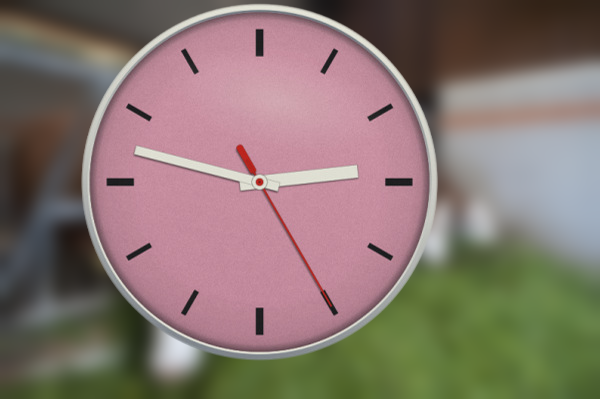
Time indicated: 2:47:25
